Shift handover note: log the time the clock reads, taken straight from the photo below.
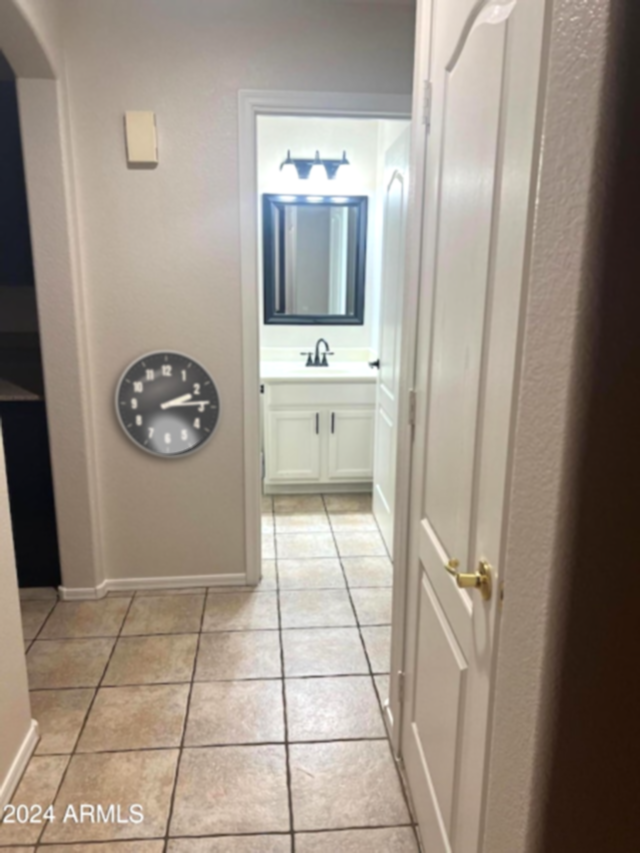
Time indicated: 2:14
